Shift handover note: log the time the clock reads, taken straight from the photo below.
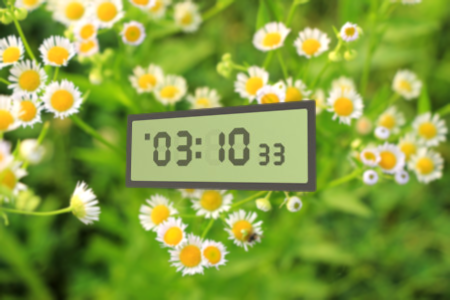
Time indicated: 3:10:33
